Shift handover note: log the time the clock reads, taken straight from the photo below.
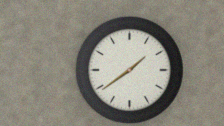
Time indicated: 1:39
